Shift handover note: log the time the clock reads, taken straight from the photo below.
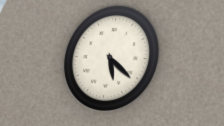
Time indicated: 5:21
